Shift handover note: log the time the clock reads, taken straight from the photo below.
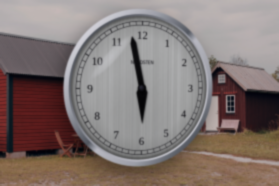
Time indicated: 5:58
